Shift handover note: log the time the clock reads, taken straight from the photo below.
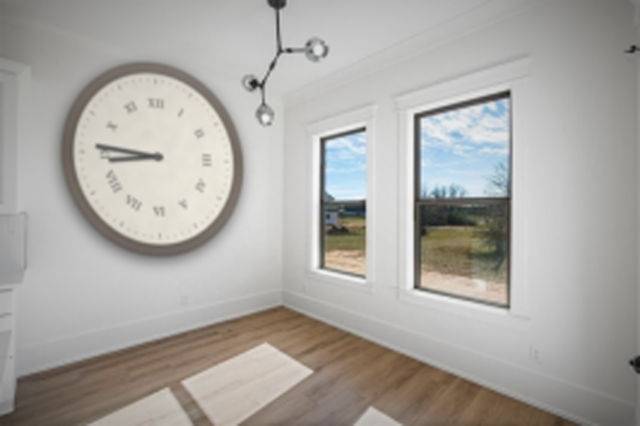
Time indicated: 8:46
